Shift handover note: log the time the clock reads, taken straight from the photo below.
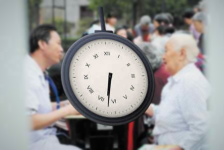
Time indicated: 6:32
